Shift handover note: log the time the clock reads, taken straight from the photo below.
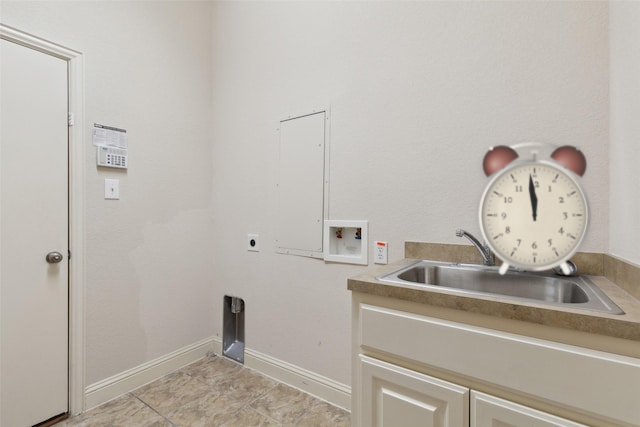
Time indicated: 11:59
